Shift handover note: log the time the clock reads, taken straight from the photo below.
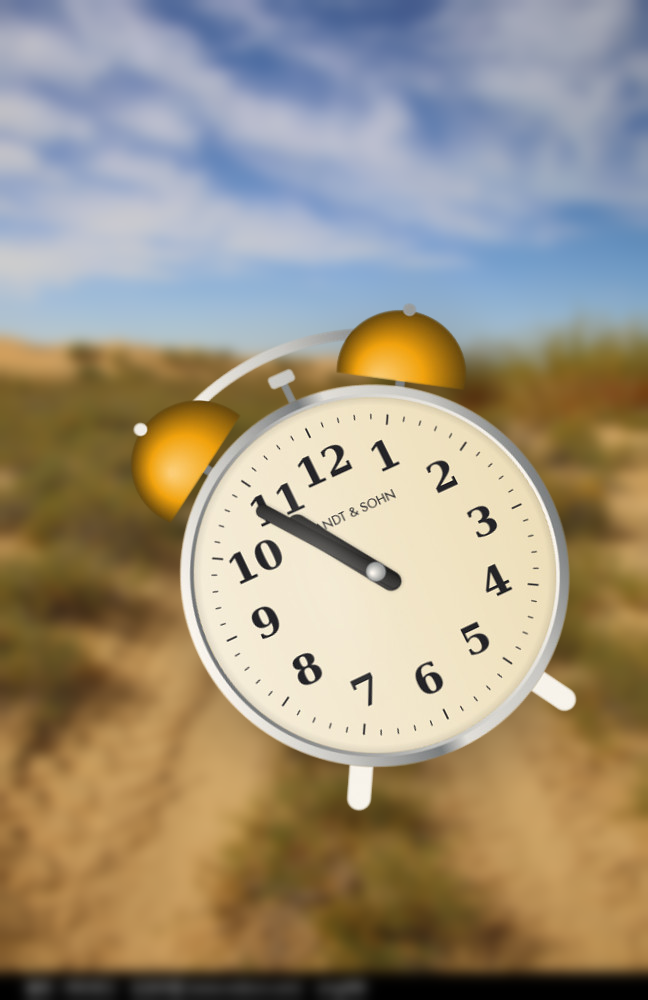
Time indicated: 10:54
